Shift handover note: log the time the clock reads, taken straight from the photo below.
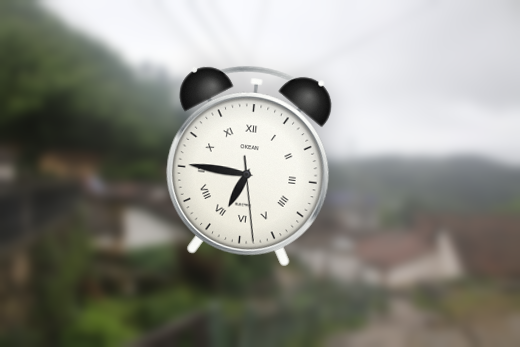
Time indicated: 6:45:28
